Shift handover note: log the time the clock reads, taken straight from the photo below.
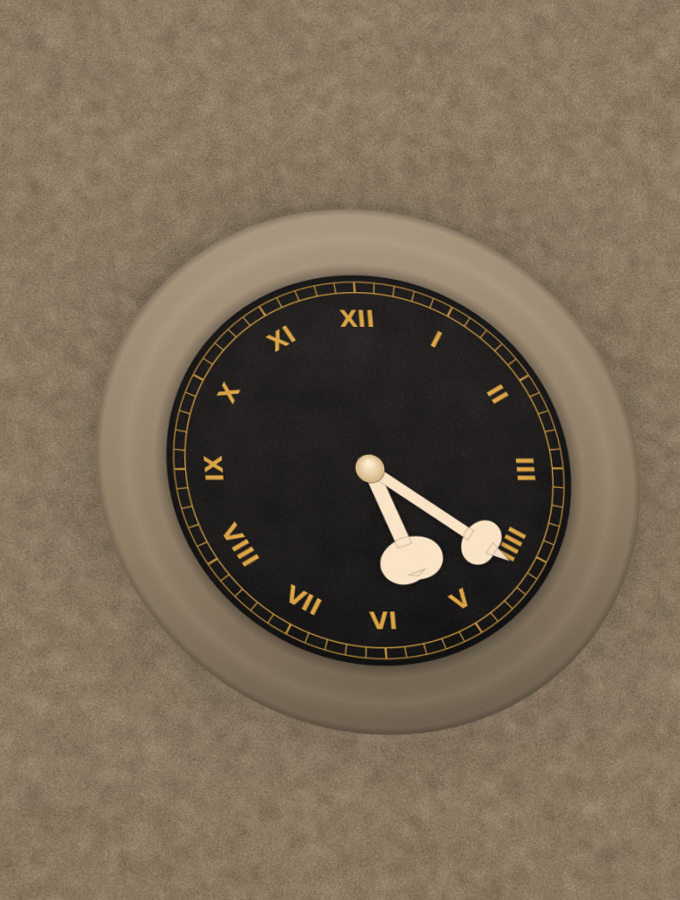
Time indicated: 5:21
